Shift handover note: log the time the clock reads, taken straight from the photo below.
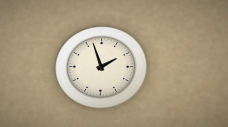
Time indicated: 1:57
